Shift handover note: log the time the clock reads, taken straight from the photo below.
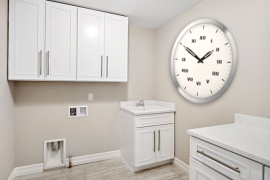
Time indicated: 1:50
